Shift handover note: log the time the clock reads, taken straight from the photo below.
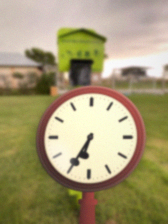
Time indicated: 6:35
